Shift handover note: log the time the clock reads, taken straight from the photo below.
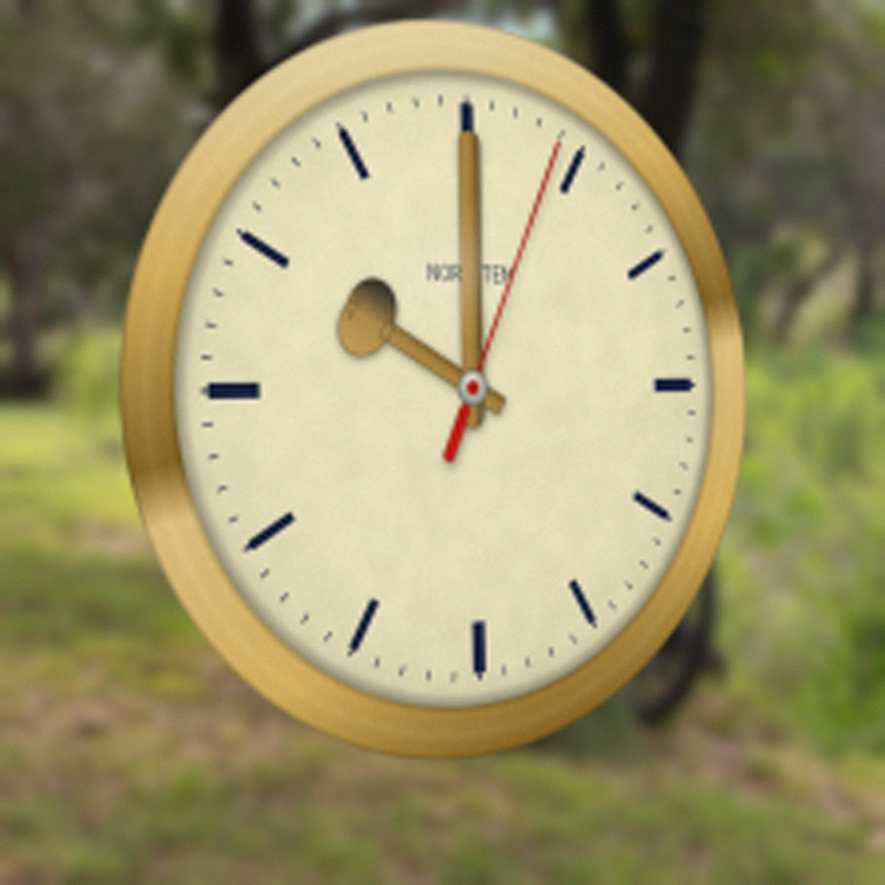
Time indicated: 10:00:04
